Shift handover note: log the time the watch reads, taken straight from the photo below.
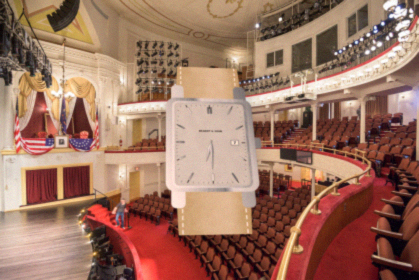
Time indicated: 6:30
